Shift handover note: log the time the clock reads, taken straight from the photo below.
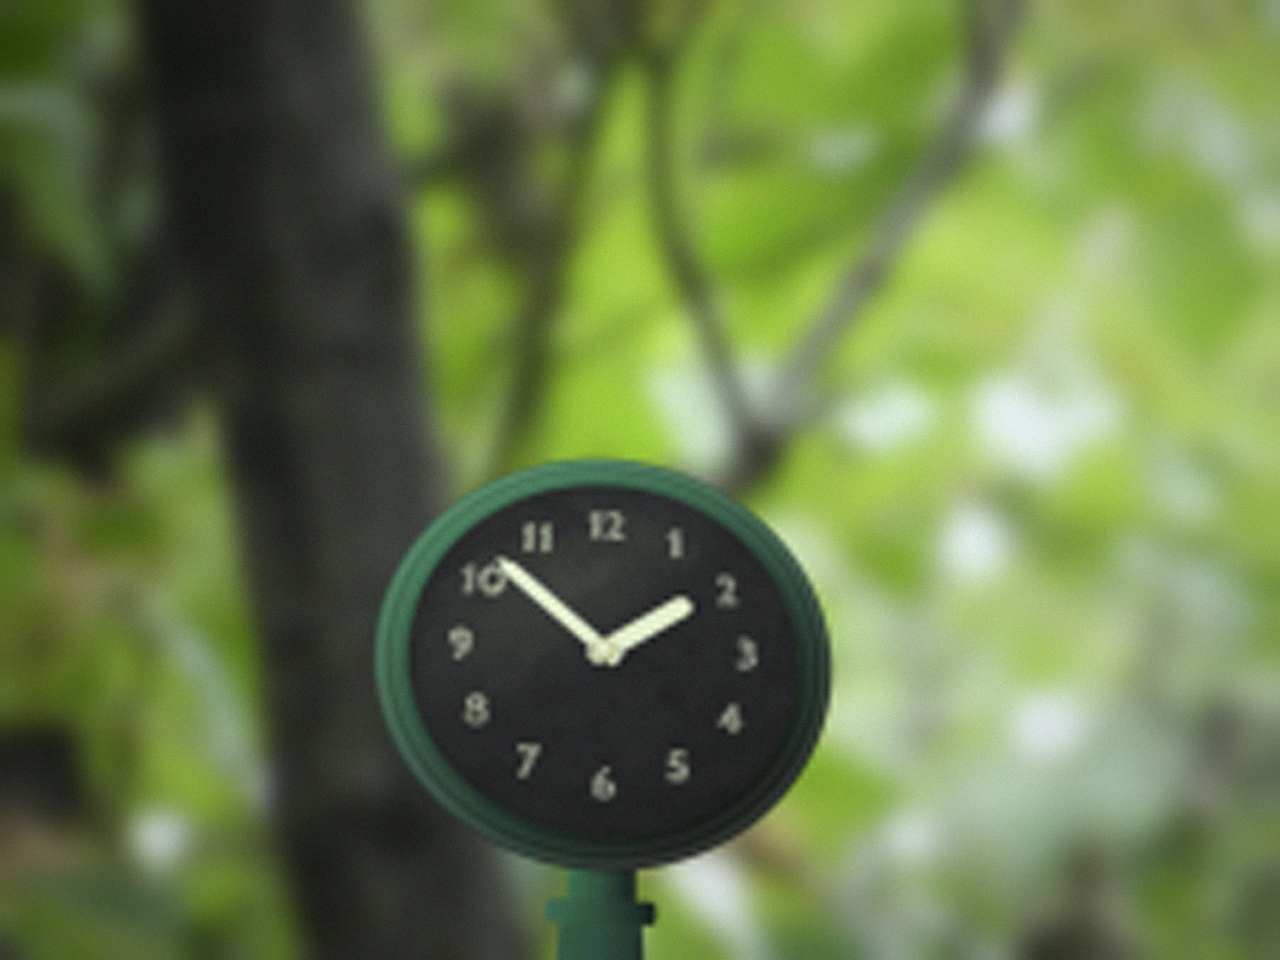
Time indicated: 1:52
